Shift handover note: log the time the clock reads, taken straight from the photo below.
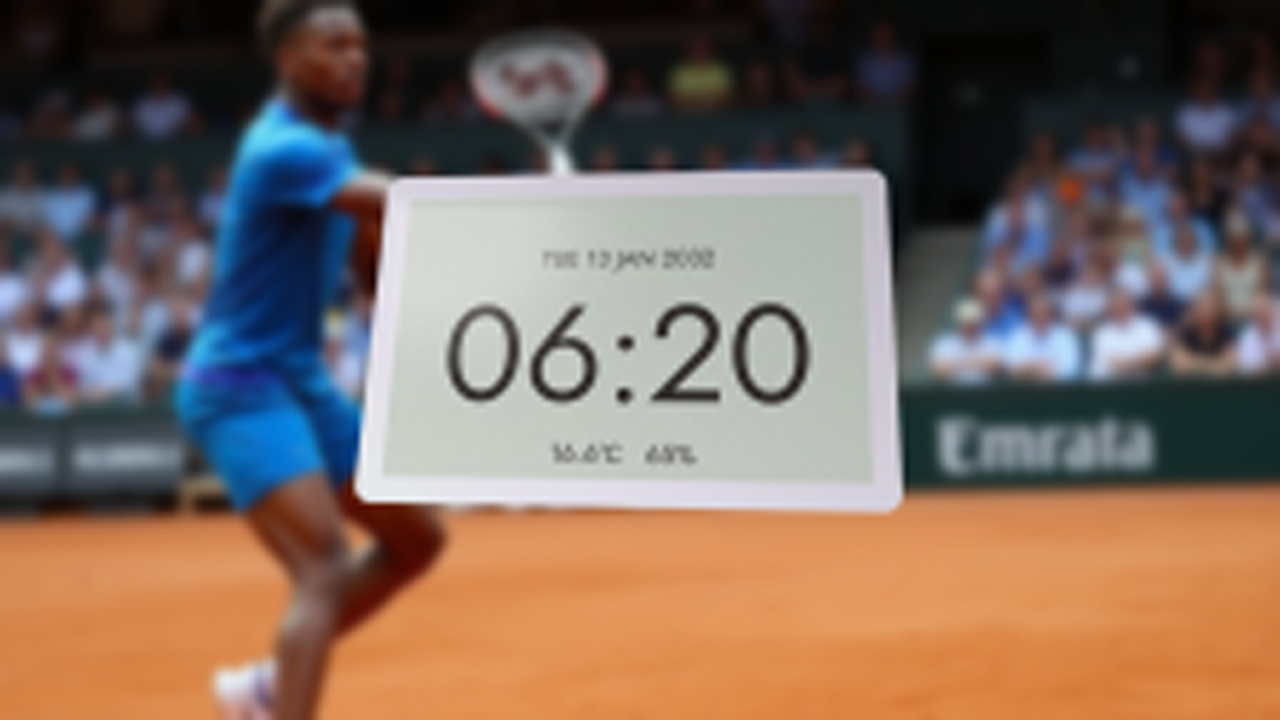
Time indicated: 6:20
